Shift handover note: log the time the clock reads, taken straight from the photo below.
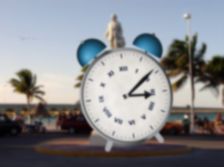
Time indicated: 3:09
